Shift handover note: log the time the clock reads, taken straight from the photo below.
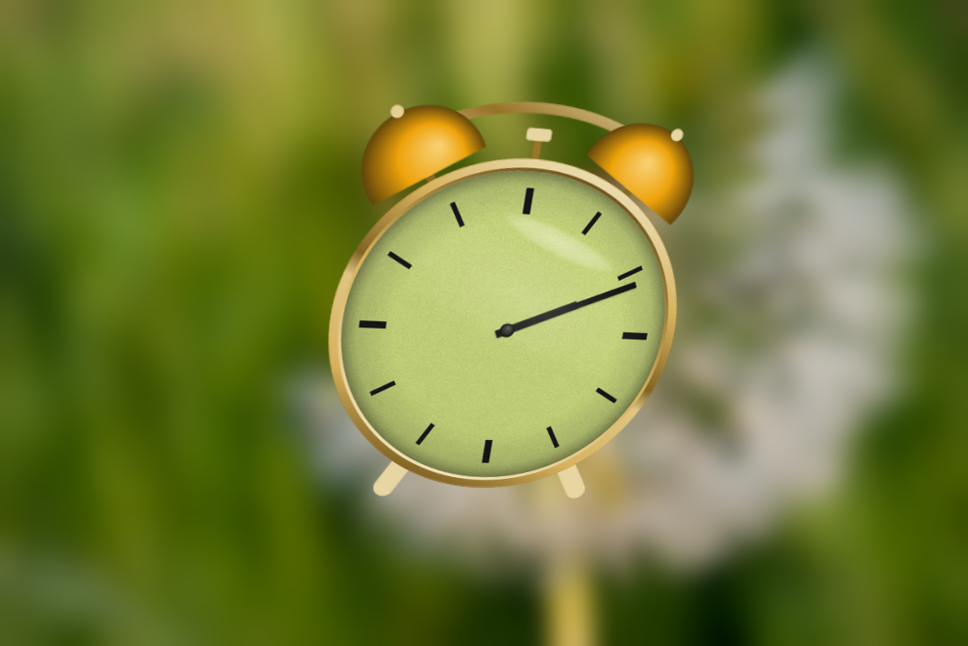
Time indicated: 2:11
